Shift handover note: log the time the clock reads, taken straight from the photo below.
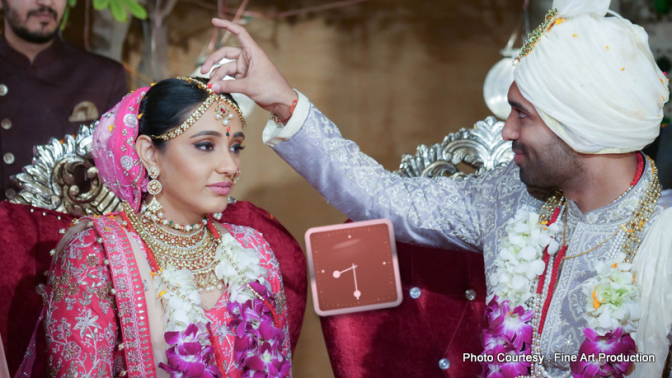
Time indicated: 8:30
